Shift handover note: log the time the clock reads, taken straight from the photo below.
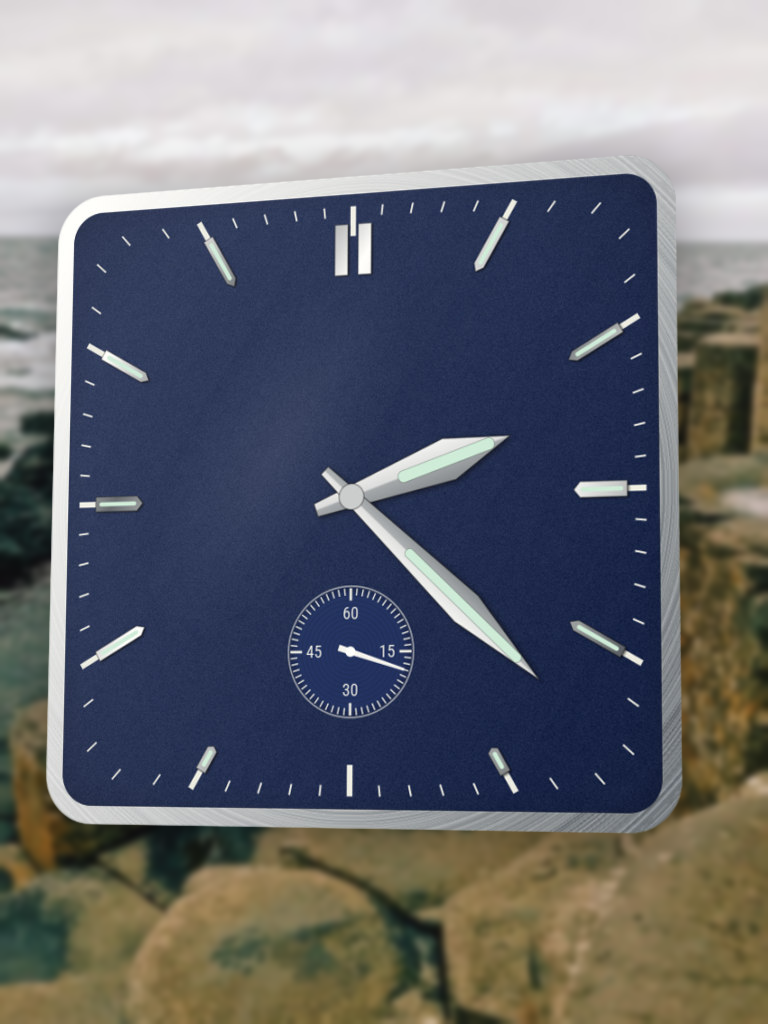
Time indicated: 2:22:18
